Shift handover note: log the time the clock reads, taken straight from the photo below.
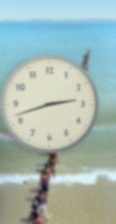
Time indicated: 2:42
